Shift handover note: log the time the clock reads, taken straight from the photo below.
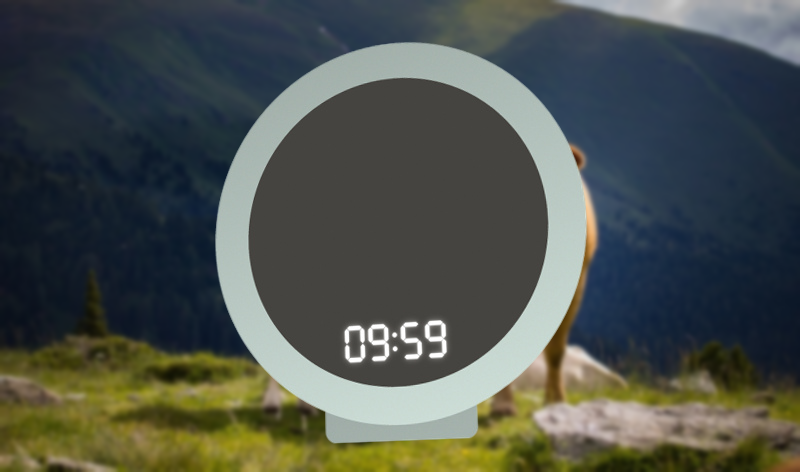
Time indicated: 9:59
